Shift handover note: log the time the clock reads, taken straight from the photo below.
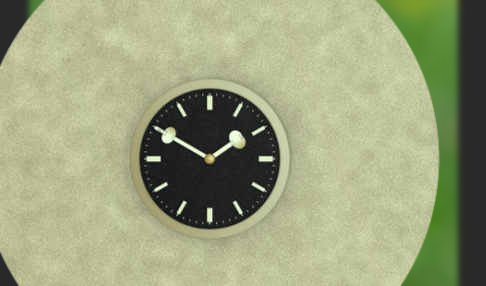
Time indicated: 1:50
